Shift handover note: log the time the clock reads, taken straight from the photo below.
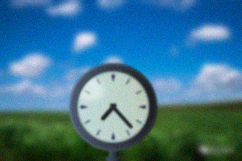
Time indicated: 7:23
